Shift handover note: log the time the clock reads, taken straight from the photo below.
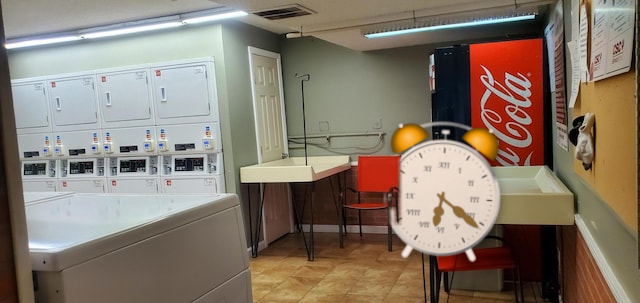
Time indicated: 6:21
